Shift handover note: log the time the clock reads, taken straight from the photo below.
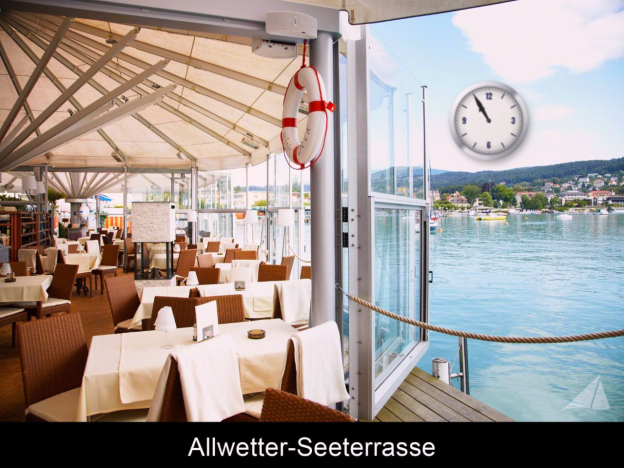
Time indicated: 10:55
